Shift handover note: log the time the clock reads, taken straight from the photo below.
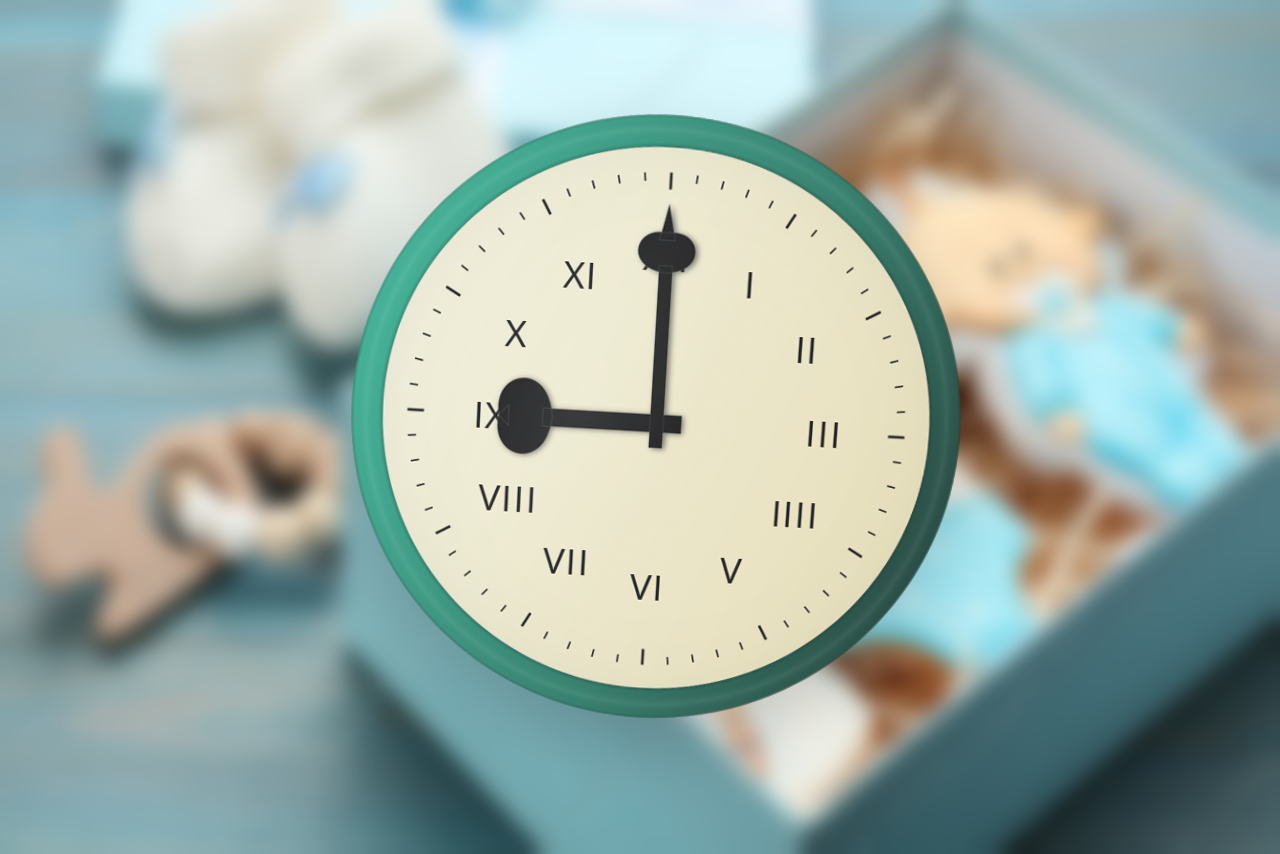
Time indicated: 9:00
